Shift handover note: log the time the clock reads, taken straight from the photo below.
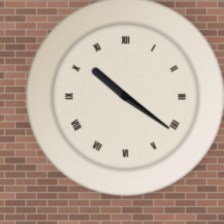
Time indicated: 10:21
